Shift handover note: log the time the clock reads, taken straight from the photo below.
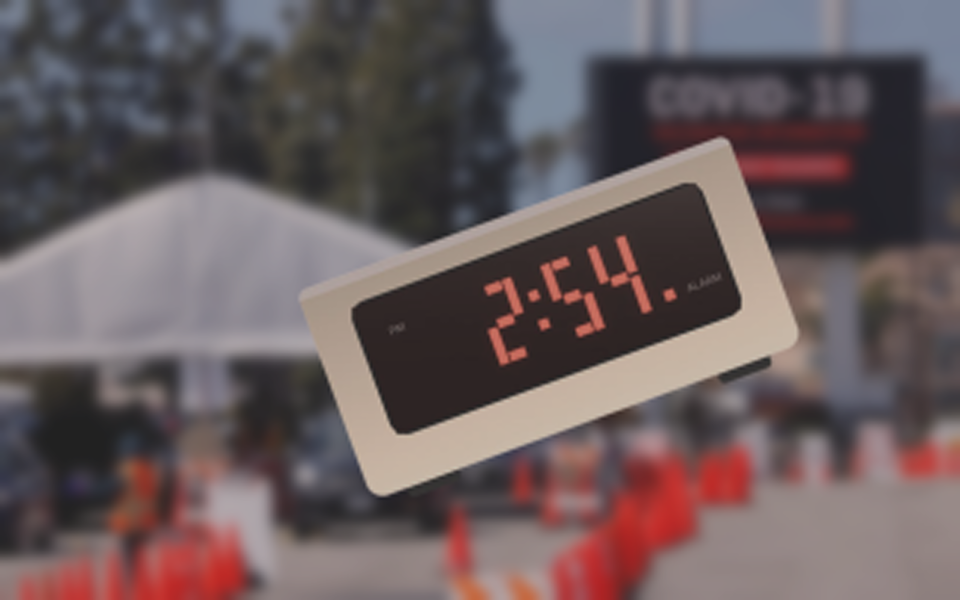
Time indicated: 2:54
